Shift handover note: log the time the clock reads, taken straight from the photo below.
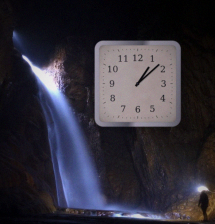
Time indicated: 1:08
